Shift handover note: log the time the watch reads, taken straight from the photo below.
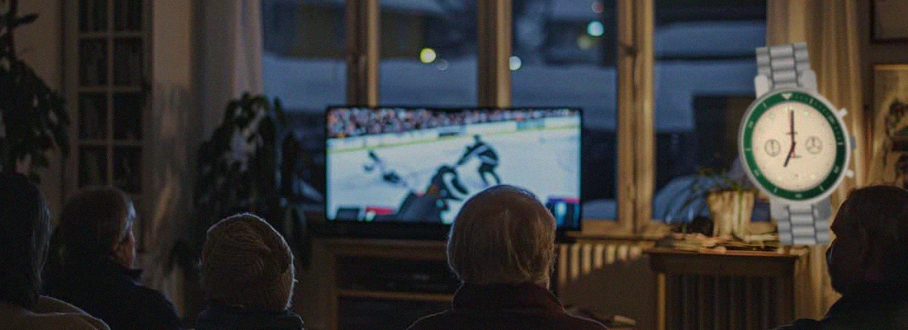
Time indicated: 7:01
